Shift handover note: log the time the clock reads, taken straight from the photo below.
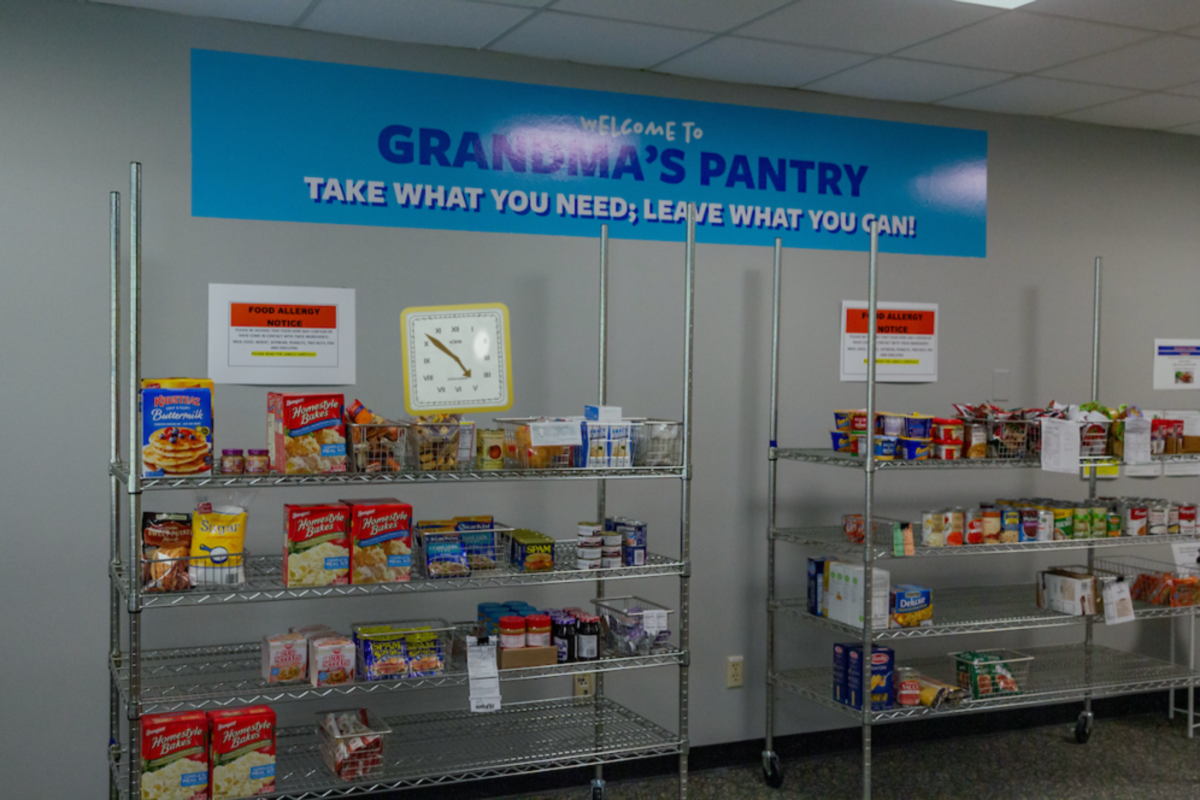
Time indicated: 4:52
